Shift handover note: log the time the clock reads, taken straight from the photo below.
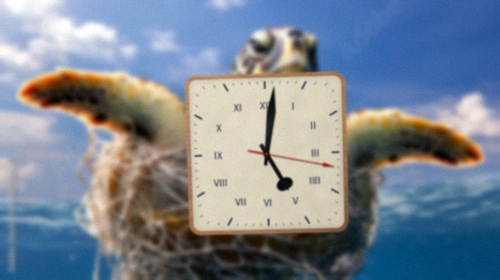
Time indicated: 5:01:17
